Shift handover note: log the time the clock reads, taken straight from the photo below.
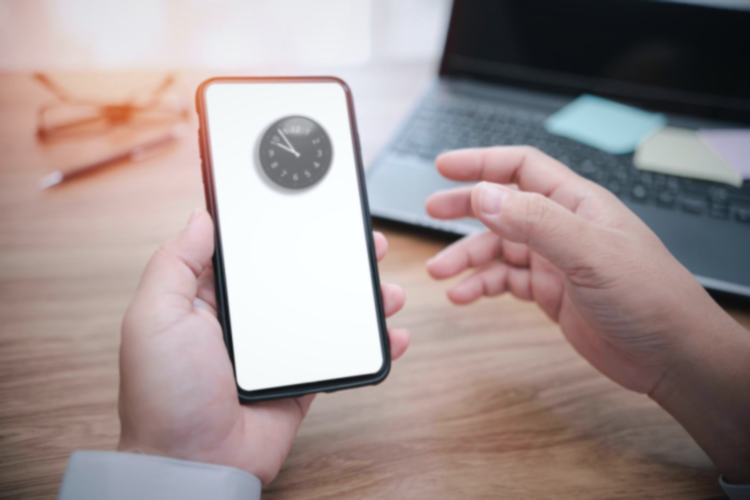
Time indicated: 9:54
